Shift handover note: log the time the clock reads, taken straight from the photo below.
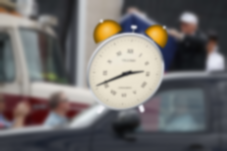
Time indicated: 2:41
